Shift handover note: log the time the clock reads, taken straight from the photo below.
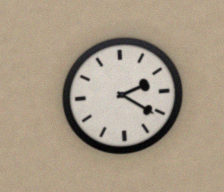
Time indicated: 2:21
